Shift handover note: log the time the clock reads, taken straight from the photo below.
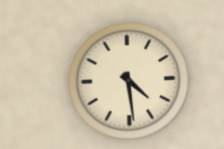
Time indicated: 4:29
